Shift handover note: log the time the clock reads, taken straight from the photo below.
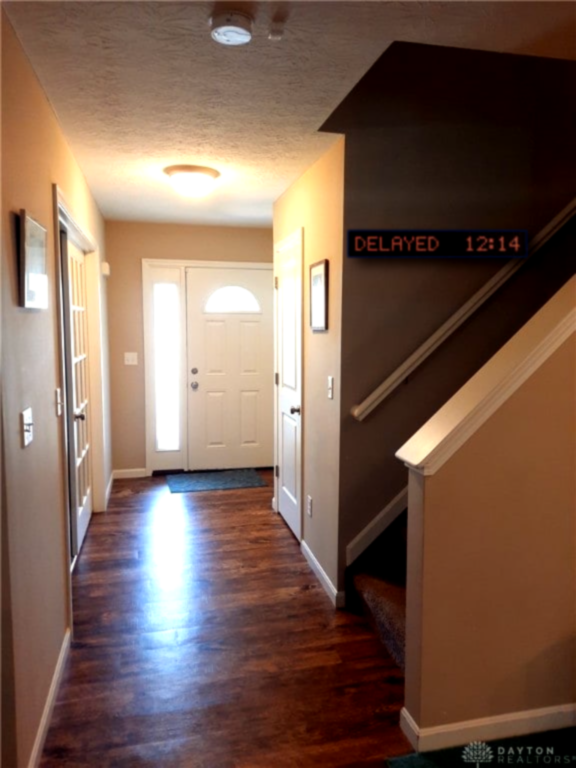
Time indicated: 12:14
